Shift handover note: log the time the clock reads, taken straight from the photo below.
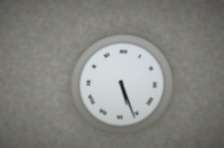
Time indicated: 5:26
